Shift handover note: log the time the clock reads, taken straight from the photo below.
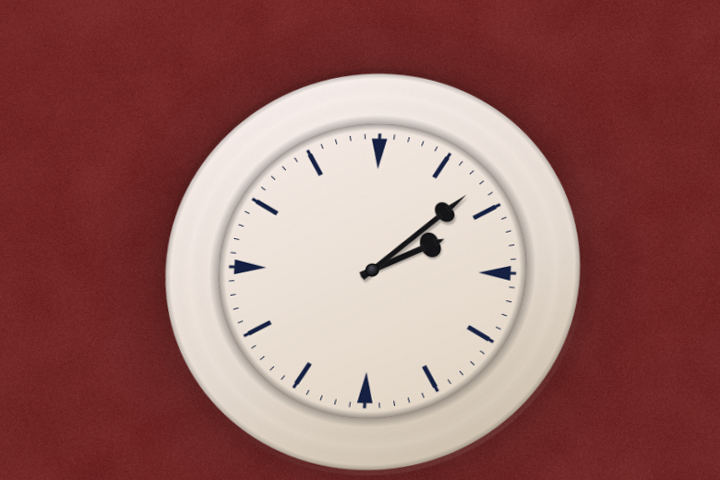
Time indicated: 2:08
